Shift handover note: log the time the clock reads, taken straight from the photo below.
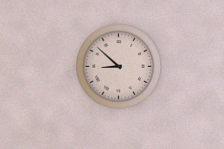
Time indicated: 8:52
